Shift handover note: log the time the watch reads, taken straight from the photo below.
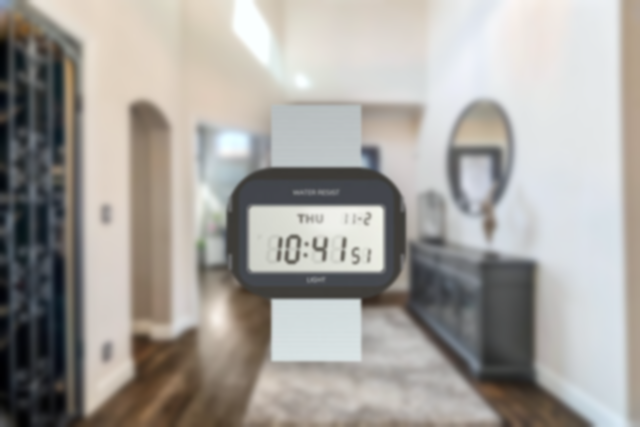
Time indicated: 10:41:51
